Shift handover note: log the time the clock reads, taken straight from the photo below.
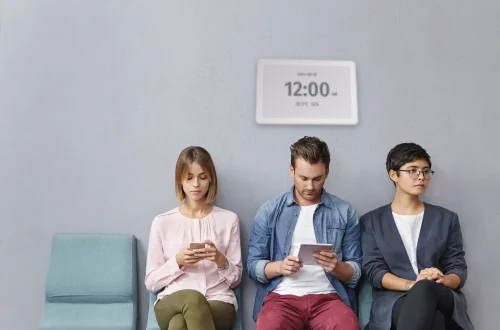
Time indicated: 12:00
